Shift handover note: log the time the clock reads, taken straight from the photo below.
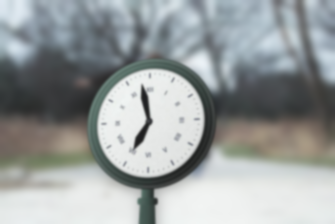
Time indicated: 6:58
